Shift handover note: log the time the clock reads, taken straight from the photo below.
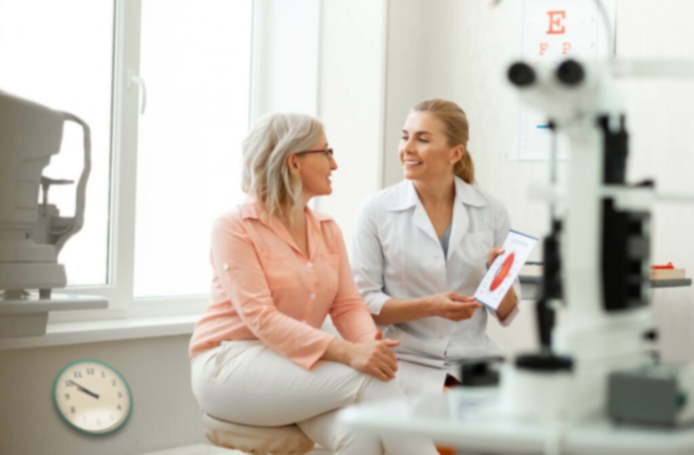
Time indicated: 9:51
